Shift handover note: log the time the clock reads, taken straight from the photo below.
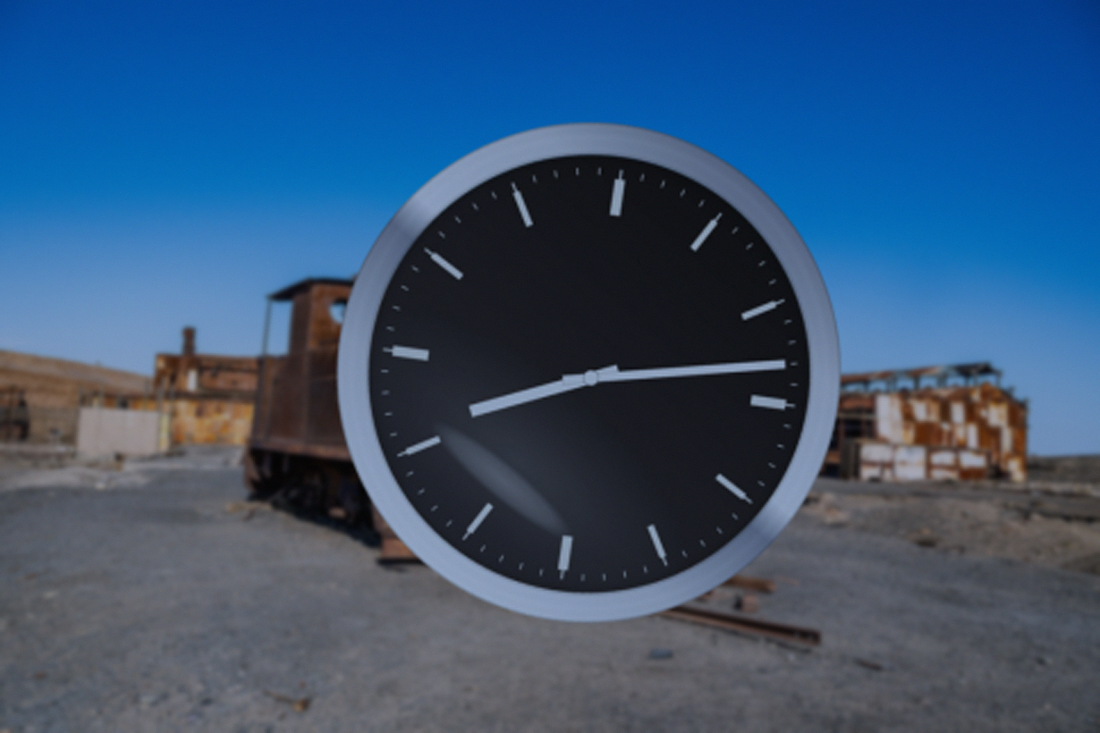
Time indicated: 8:13
